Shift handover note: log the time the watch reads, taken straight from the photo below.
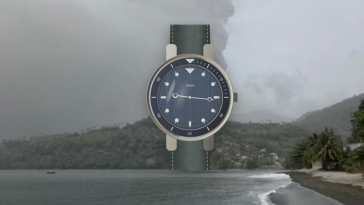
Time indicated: 9:16
